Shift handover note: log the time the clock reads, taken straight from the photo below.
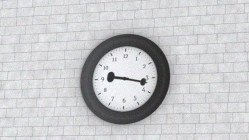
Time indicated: 9:17
